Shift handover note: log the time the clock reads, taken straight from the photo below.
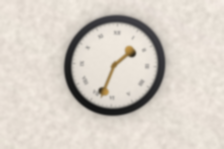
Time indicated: 1:33
